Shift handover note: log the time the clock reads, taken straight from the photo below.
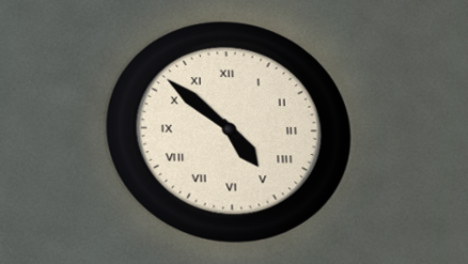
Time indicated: 4:52
